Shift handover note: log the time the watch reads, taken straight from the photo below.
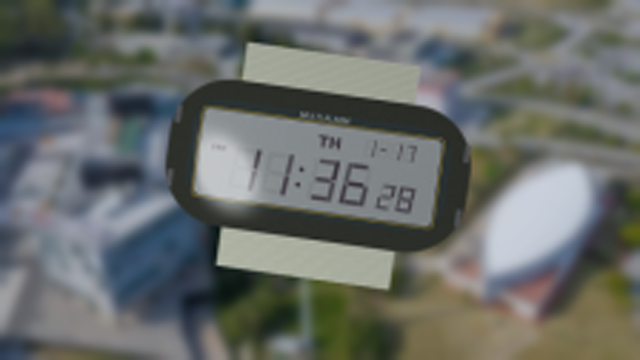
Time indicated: 11:36:28
